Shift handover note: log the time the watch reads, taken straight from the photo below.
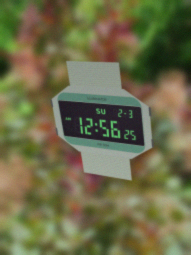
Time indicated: 12:56
